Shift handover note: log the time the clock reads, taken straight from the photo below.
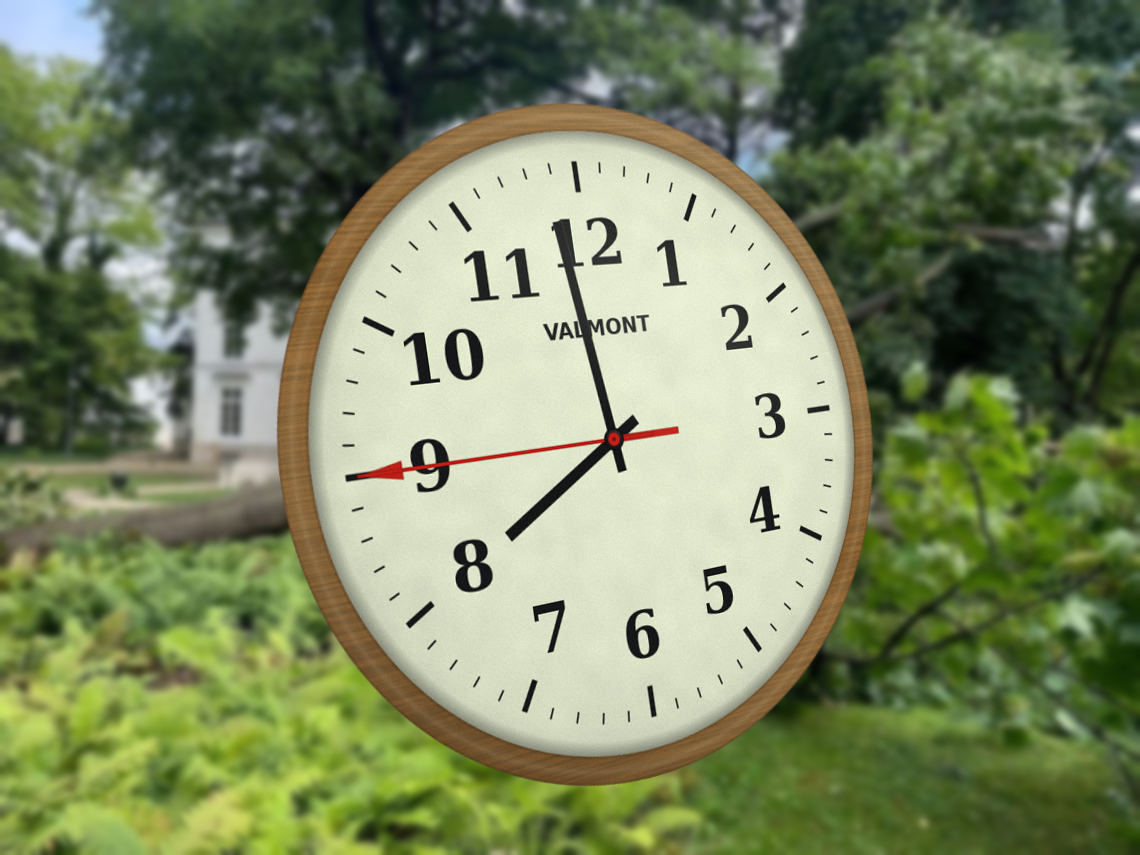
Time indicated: 7:58:45
